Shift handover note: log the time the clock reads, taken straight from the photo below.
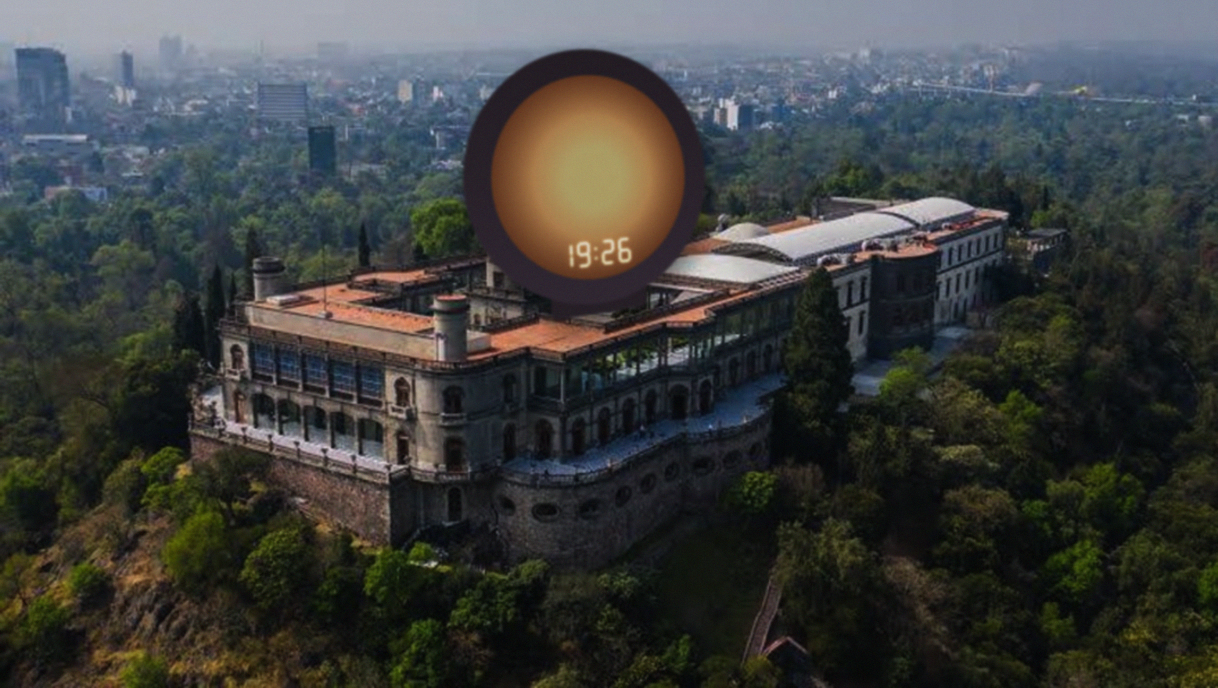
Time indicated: 19:26
